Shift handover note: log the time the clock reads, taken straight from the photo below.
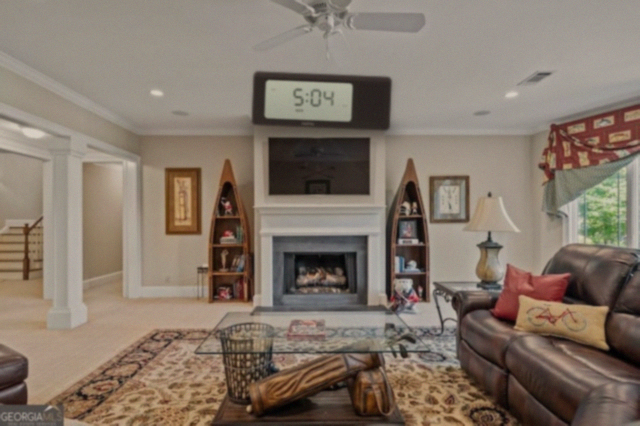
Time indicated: 5:04
